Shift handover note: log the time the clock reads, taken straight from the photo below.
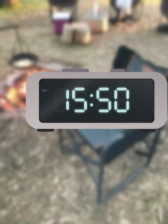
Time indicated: 15:50
